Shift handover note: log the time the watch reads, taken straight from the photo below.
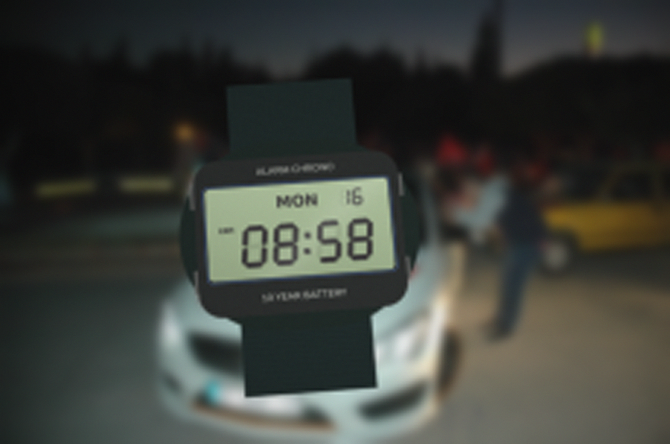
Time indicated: 8:58
